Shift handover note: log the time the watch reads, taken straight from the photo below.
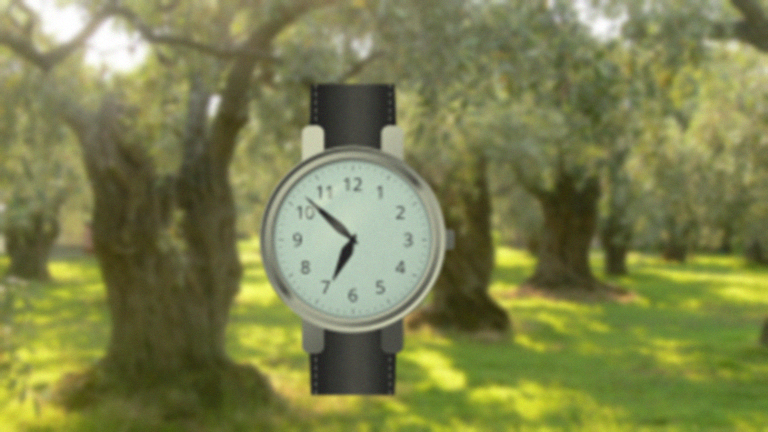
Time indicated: 6:52
